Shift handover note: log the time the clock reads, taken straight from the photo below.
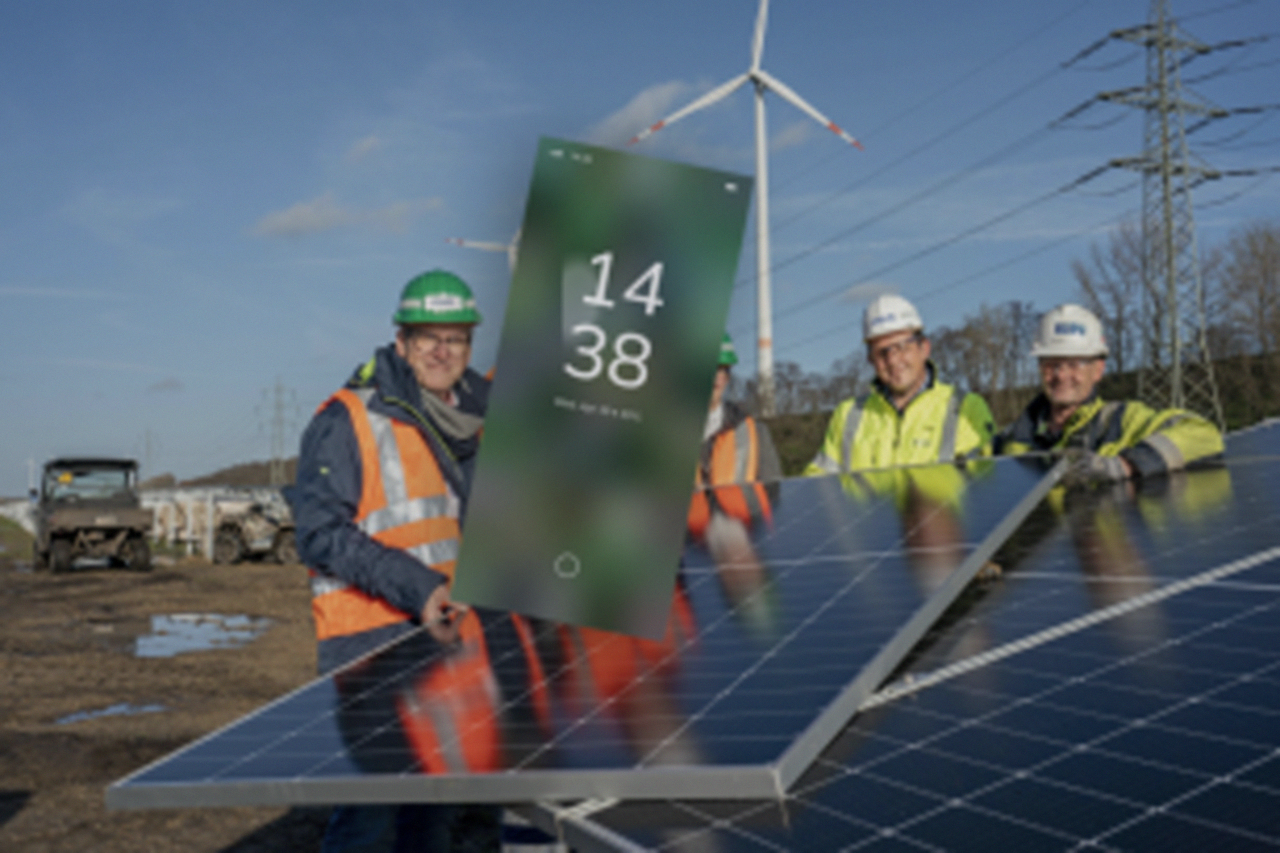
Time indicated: 14:38
